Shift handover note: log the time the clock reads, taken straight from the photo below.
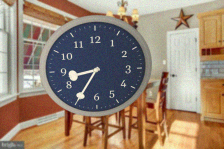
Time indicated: 8:35
